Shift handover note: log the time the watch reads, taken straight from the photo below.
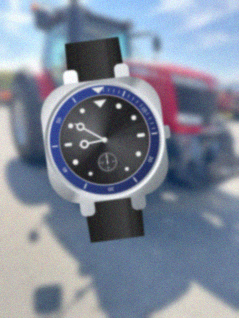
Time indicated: 8:51
